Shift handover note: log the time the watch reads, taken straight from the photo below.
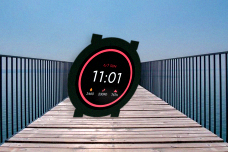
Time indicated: 11:01
